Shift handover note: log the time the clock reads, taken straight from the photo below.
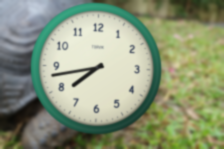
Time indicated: 7:43
